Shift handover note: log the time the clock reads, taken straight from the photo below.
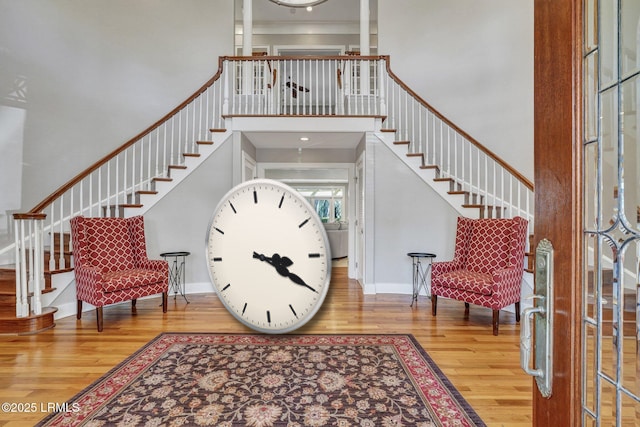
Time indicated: 3:20
